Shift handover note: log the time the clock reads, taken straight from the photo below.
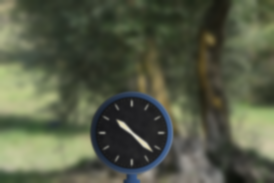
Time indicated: 10:22
